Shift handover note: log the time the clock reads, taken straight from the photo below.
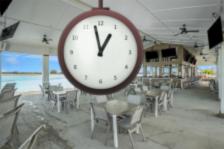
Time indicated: 12:58
